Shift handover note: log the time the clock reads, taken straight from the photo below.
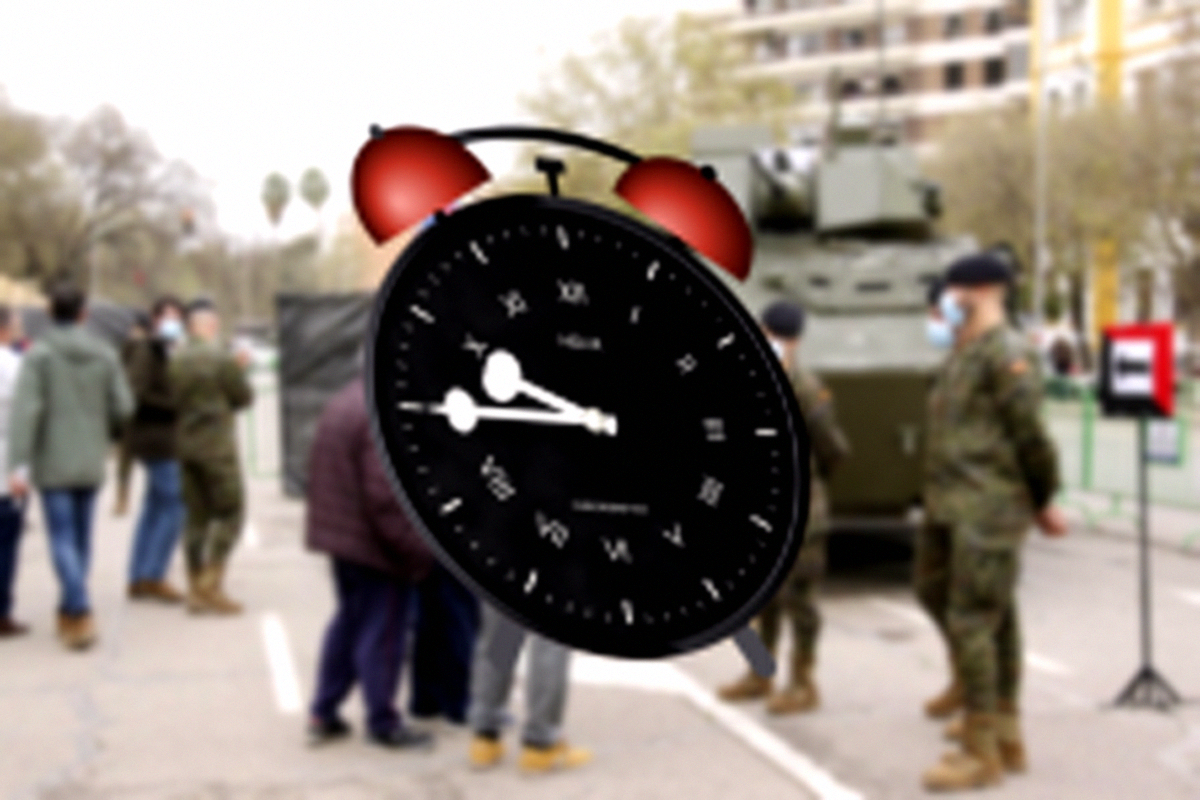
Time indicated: 9:45
